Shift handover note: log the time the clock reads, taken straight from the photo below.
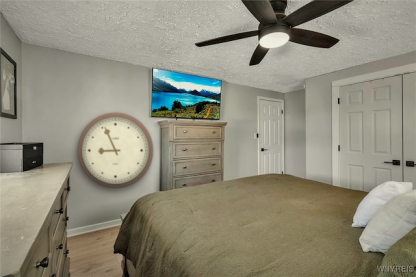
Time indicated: 8:56
